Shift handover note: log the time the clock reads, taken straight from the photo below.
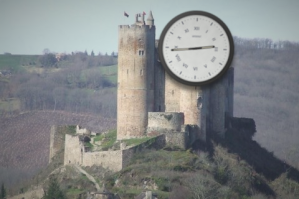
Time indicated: 2:44
